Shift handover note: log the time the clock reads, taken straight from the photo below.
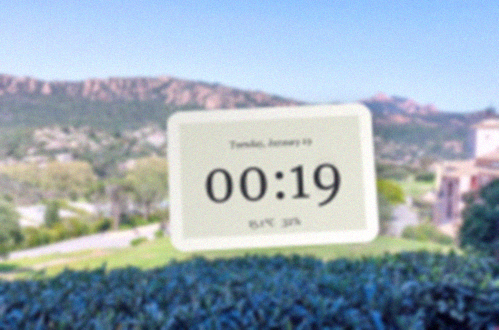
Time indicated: 0:19
